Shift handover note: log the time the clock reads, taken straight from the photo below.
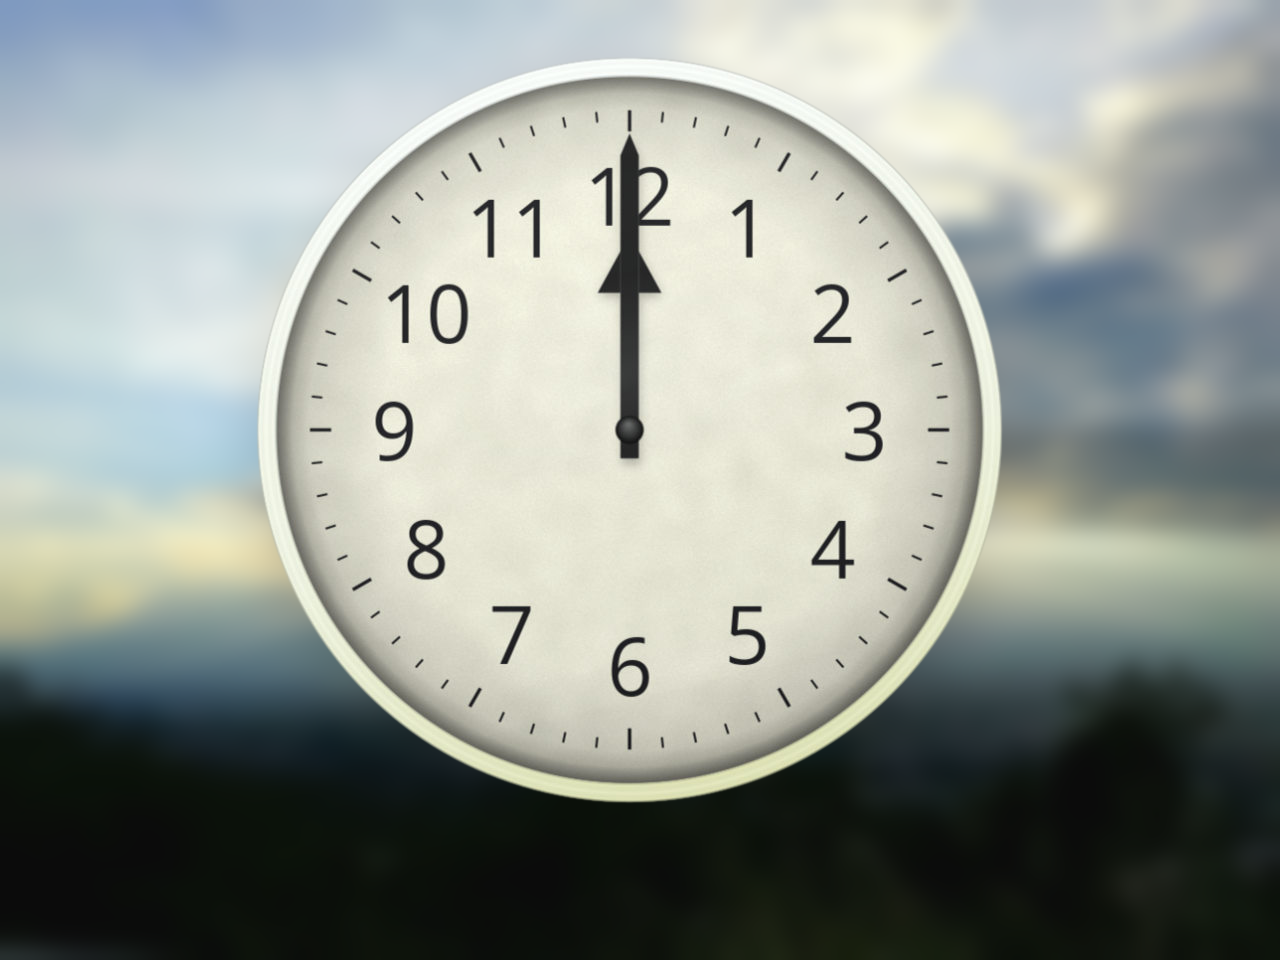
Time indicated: 12:00
